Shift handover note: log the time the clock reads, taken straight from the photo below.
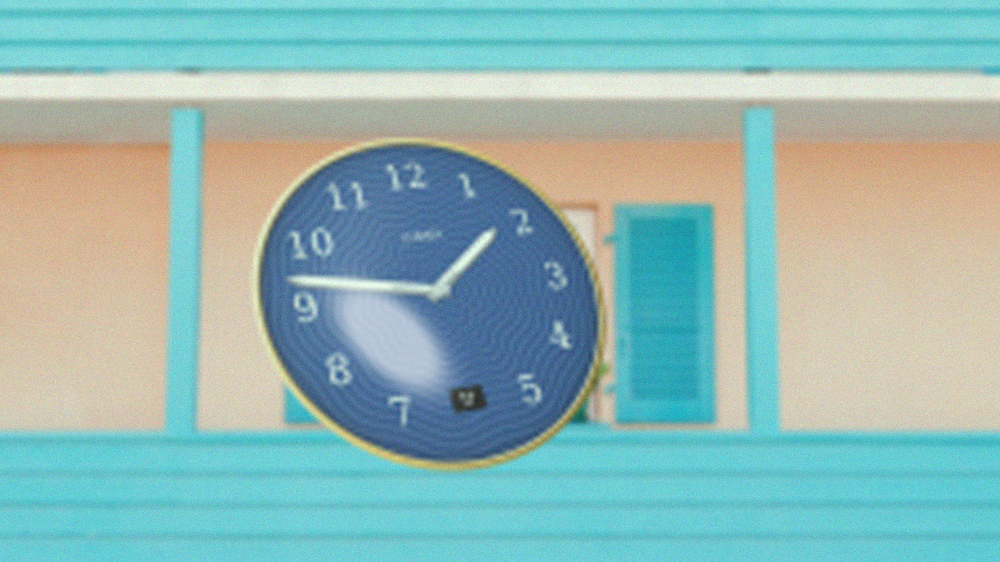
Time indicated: 1:47
